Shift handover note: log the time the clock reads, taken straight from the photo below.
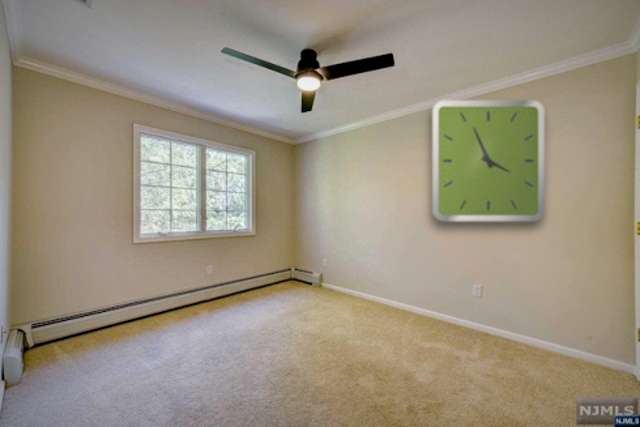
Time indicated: 3:56
